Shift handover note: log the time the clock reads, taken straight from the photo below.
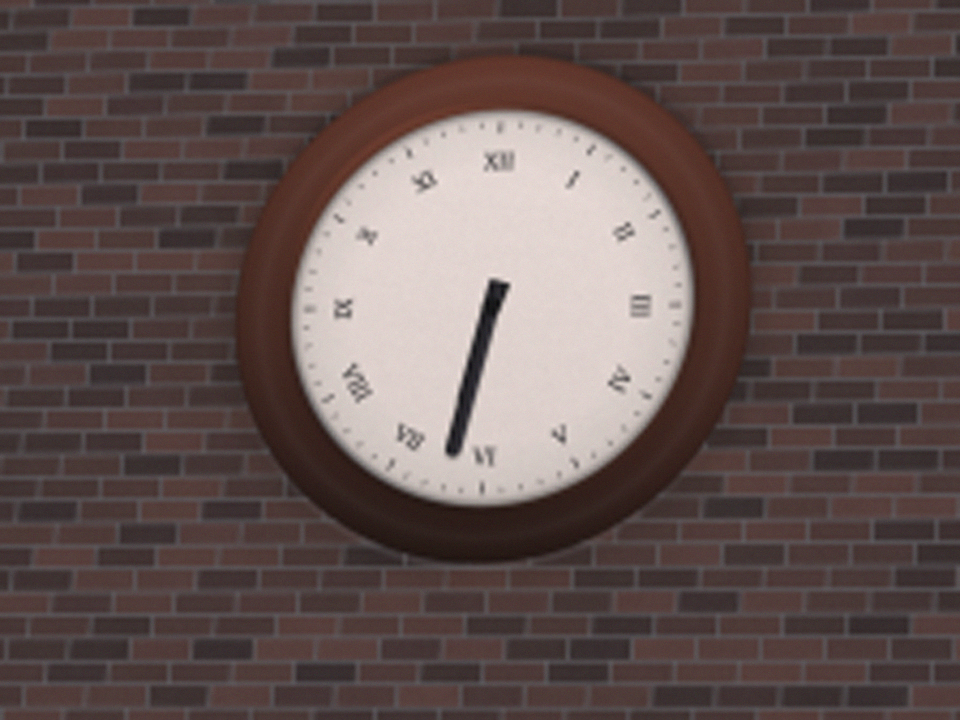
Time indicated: 6:32
